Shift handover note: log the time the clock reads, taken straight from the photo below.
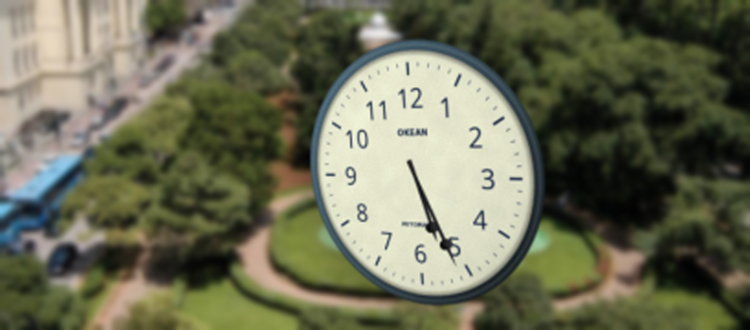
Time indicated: 5:26
